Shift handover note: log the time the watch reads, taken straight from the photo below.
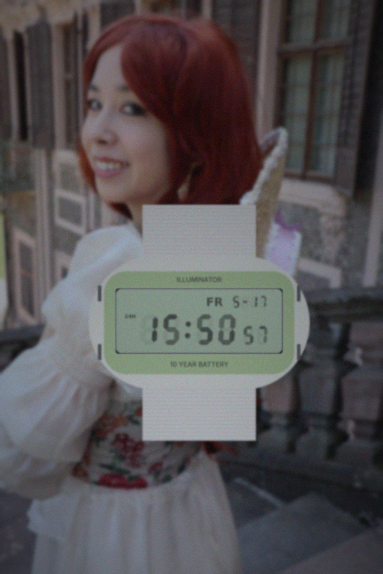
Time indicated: 15:50:57
